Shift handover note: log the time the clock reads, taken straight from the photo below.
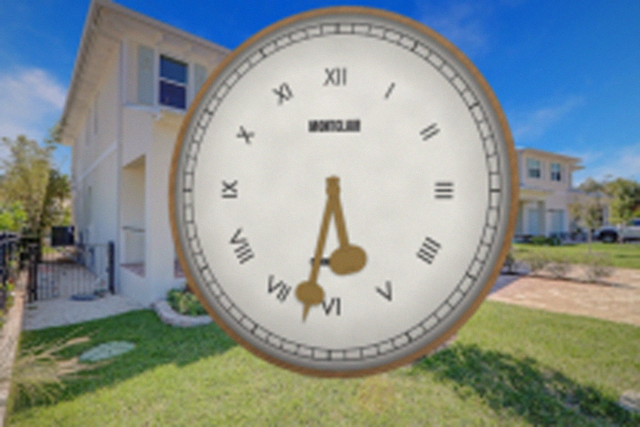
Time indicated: 5:32
